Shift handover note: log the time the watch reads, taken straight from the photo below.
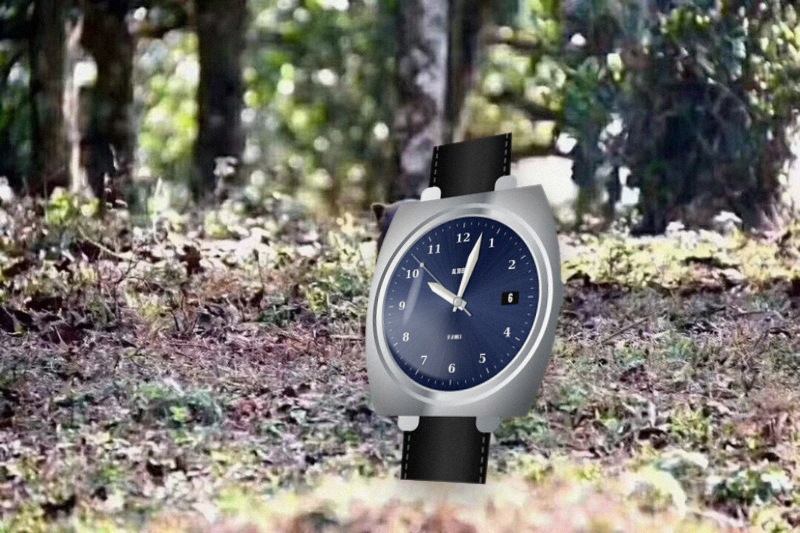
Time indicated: 10:02:52
